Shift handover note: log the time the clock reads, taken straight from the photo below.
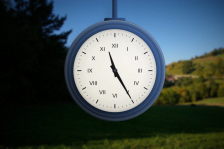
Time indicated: 11:25
